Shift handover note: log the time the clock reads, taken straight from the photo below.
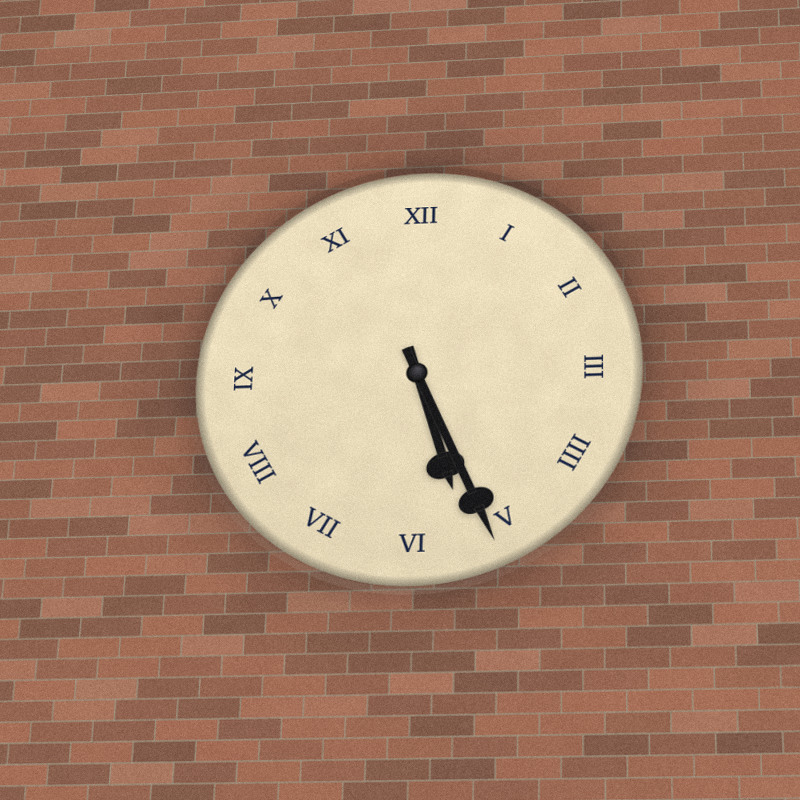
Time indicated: 5:26
